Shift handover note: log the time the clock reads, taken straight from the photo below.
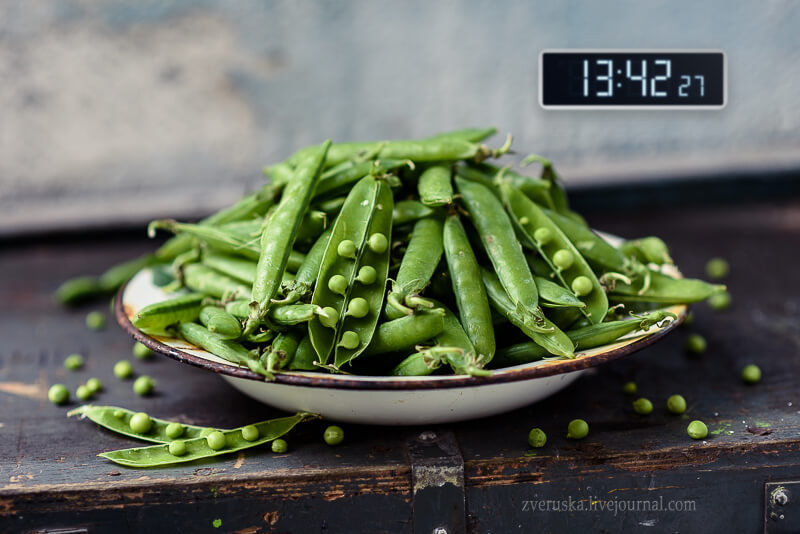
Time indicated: 13:42:27
